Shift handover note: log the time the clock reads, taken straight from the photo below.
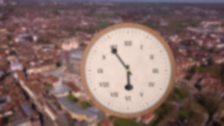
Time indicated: 5:54
